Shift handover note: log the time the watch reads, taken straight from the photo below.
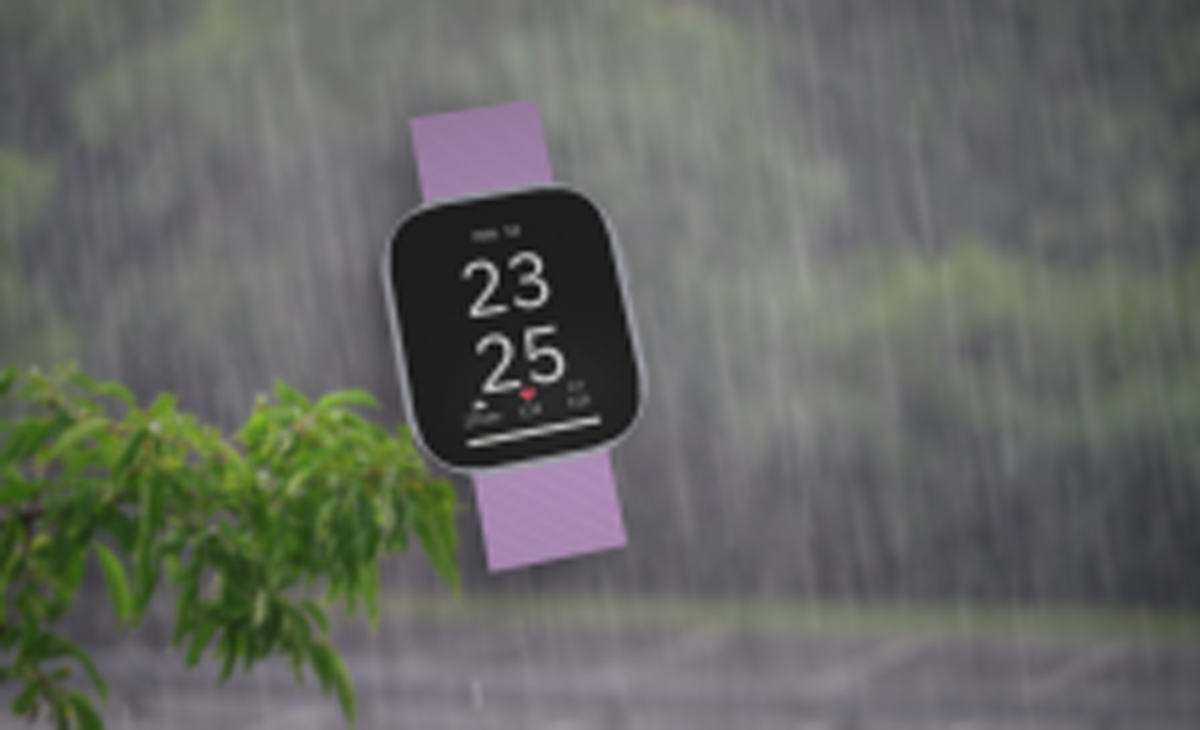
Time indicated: 23:25
